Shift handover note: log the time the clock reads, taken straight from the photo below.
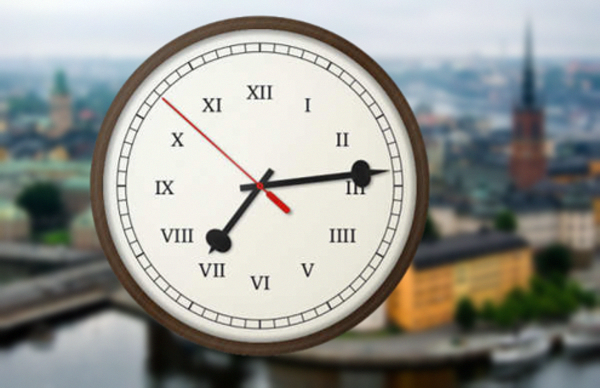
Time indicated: 7:13:52
